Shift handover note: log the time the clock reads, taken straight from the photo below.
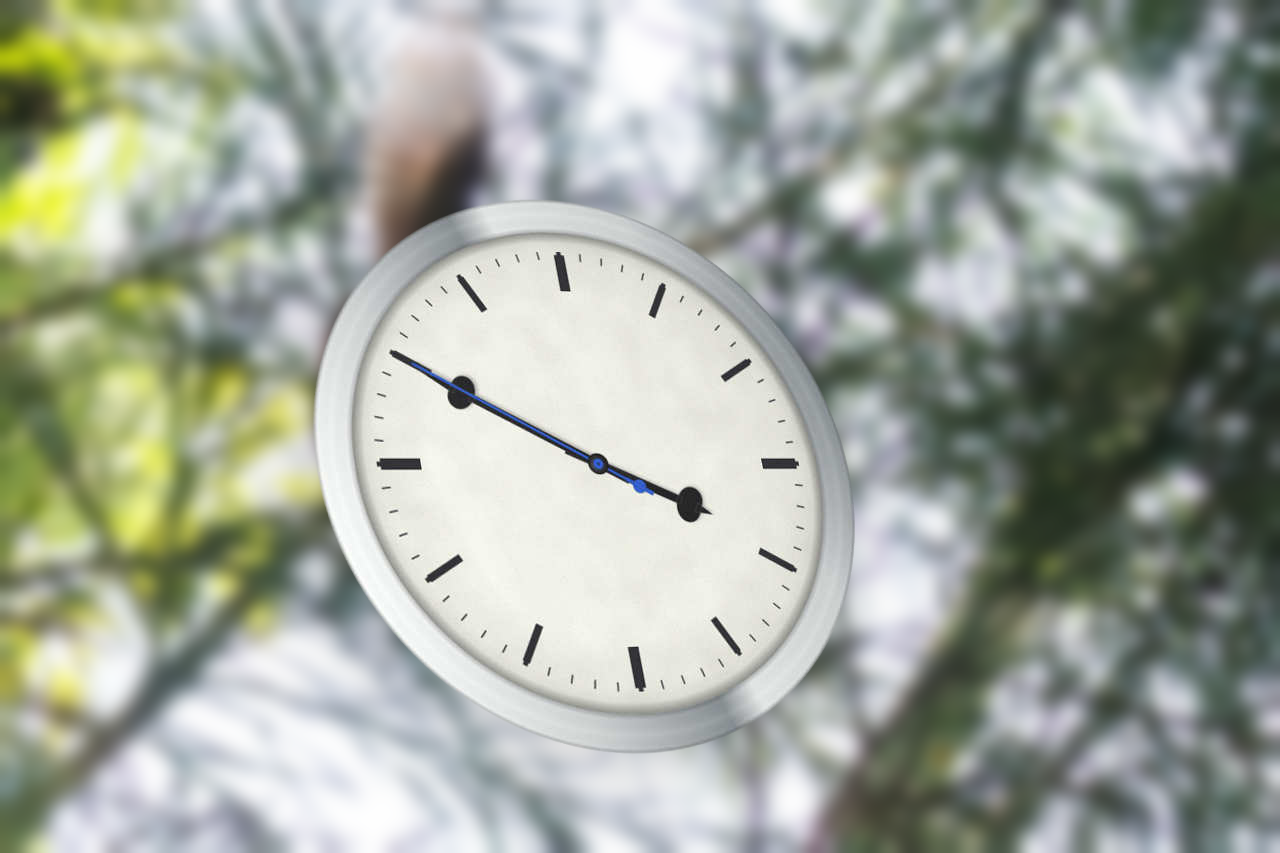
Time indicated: 3:49:50
